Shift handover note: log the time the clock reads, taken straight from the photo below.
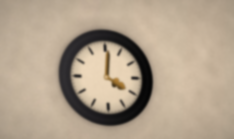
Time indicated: 4:01
